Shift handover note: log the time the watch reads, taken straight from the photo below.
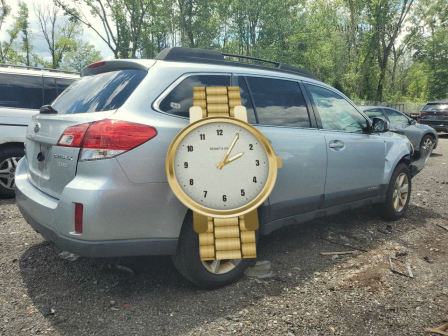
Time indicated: 2:05
